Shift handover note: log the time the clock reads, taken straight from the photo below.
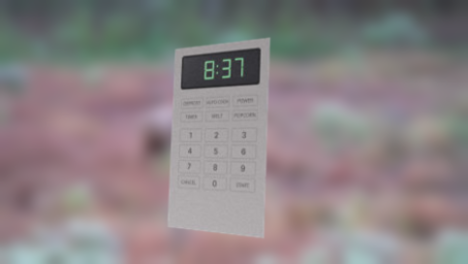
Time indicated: 8:37
